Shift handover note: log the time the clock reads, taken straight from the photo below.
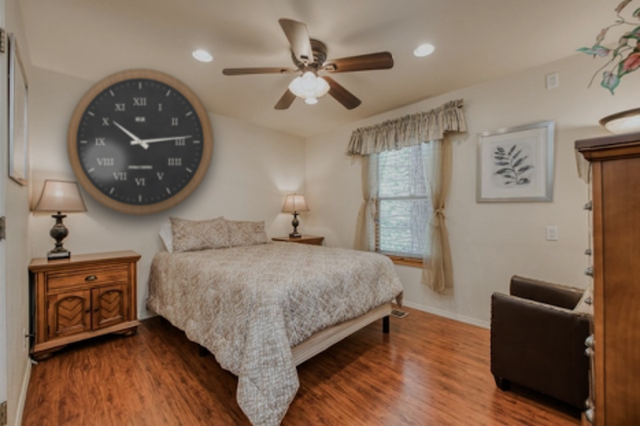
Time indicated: 10:14
